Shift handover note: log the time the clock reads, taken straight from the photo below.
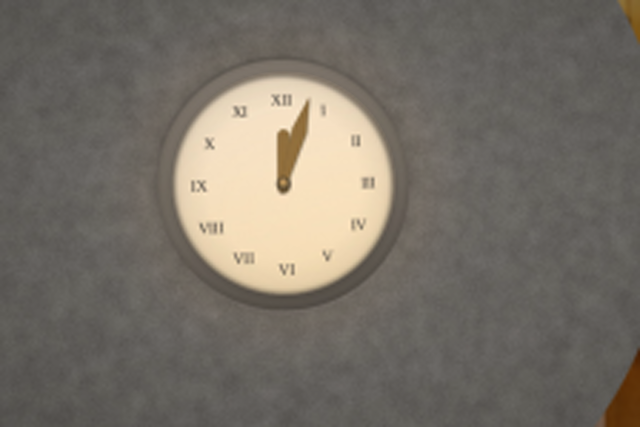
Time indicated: 12:03
